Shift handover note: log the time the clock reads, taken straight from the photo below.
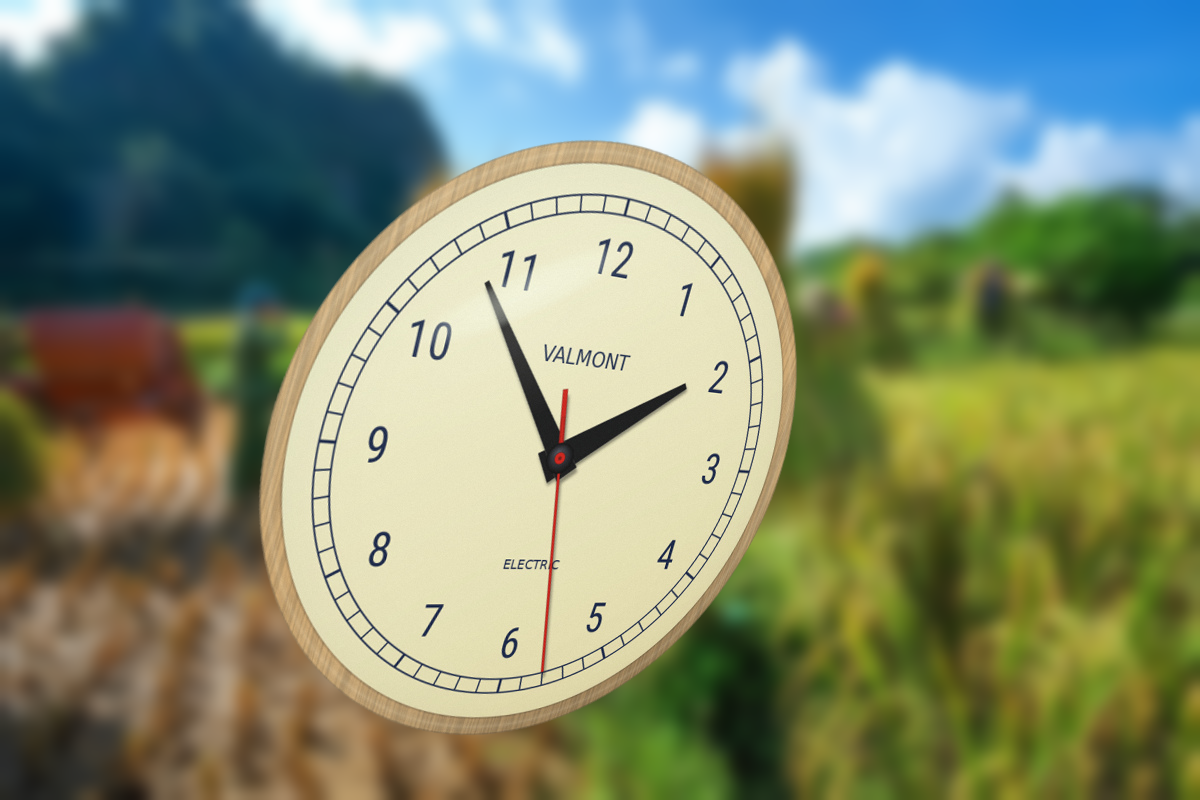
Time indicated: 1:53:28
